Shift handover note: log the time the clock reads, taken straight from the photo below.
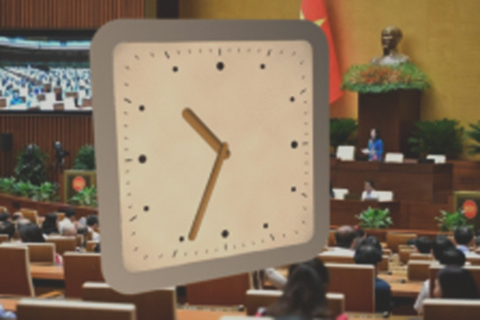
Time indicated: 10:34
